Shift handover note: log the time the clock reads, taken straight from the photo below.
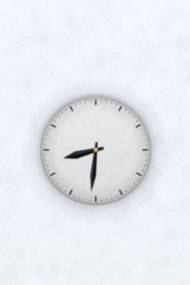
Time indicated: 8:31
